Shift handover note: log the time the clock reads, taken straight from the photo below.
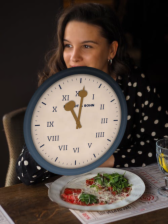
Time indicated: 11:01
